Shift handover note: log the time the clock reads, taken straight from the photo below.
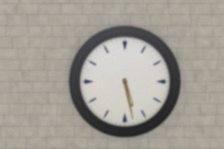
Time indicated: 5:28
